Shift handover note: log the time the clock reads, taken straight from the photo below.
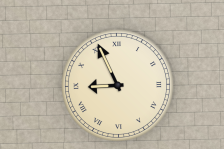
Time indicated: 8:56
